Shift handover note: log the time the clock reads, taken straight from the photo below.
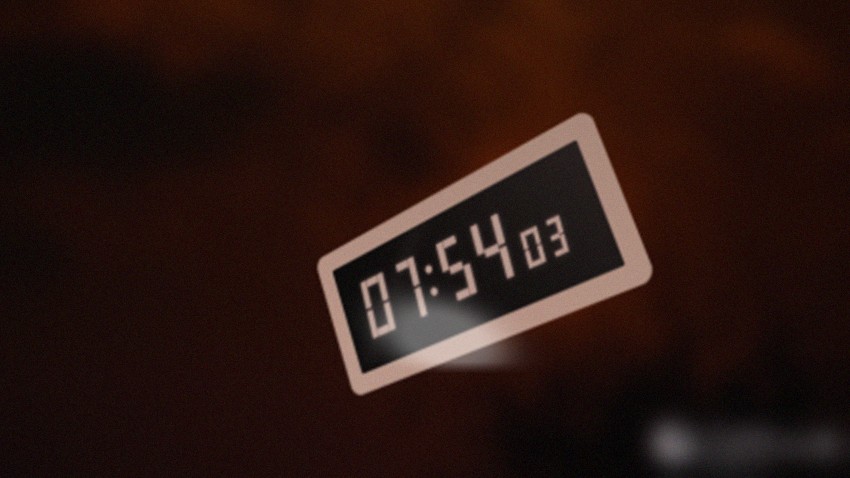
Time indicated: 7:54:03
